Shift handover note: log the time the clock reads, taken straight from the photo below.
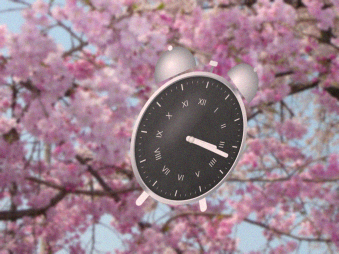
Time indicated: 3:17
